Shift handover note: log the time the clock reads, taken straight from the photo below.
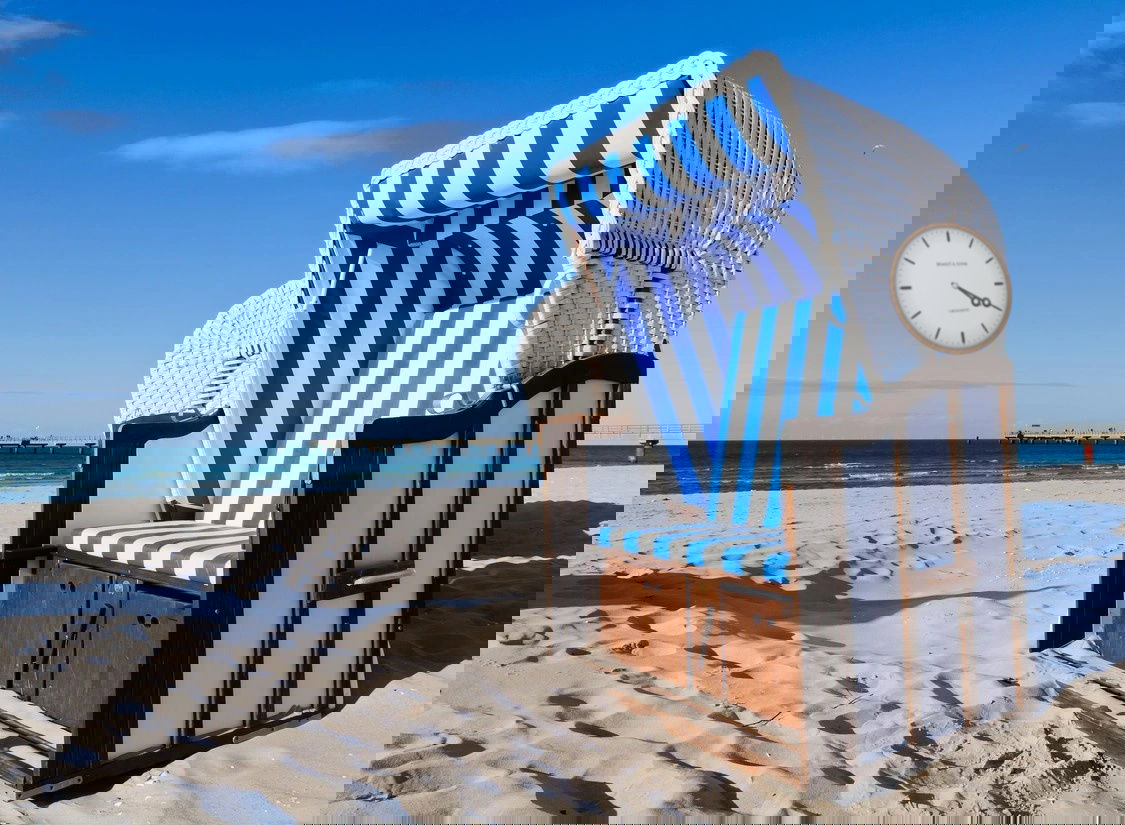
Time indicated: 4:20
